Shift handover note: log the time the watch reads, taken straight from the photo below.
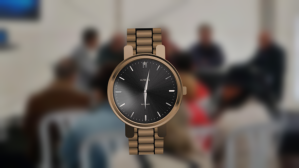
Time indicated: 6:02
